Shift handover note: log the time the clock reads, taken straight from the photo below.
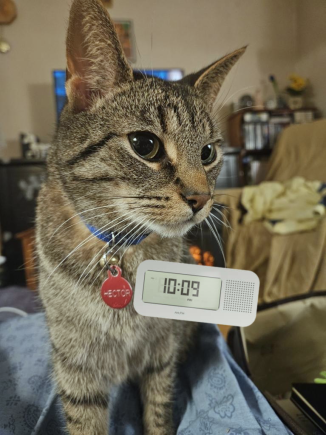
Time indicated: 10:09
